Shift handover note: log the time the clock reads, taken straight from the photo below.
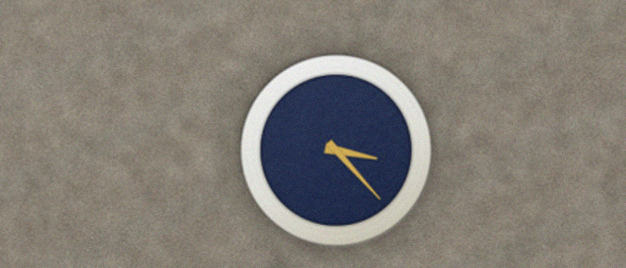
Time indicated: 3:23
